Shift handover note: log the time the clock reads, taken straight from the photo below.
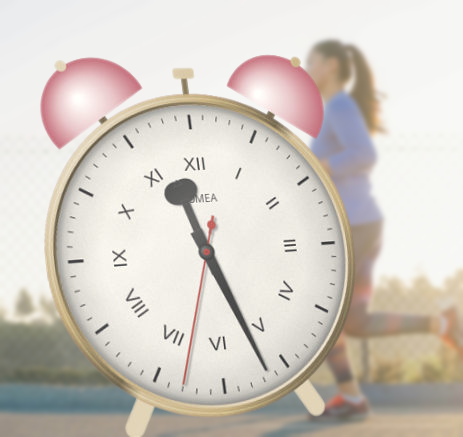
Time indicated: 11:26:33
